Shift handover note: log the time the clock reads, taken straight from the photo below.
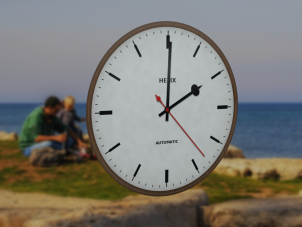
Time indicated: 2:00:23
